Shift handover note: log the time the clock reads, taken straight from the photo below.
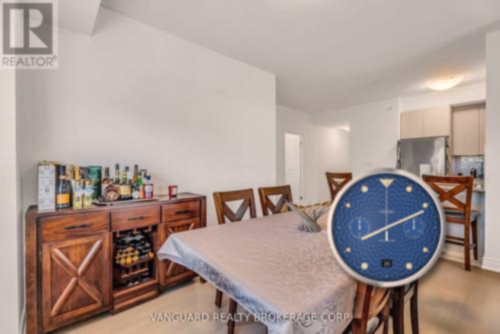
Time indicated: 8:11
